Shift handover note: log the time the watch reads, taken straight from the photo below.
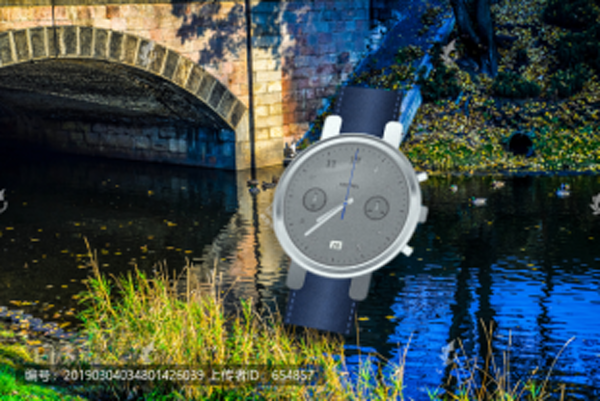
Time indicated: 7:37
